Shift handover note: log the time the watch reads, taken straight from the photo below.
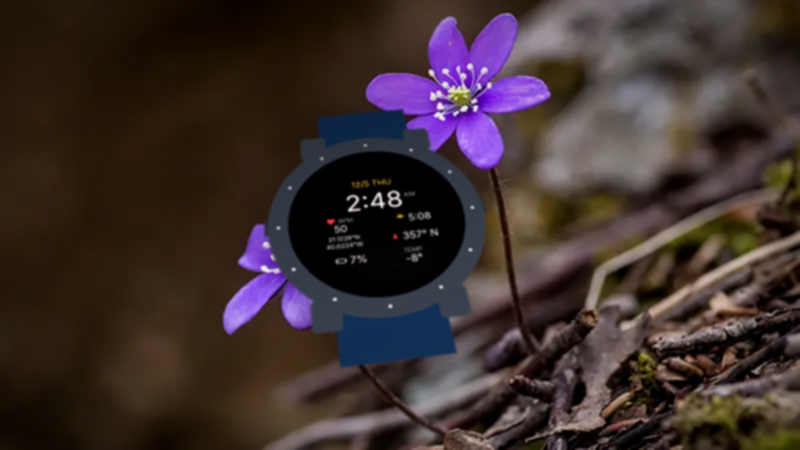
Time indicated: 2:48
